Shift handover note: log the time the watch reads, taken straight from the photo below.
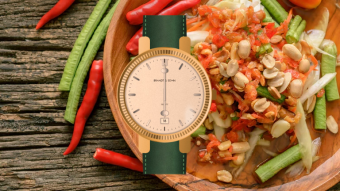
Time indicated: 6:00
